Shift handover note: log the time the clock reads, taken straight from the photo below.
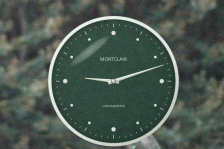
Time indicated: 9:12
